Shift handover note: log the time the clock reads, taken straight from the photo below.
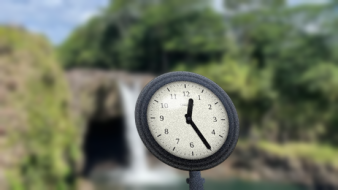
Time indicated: 12:25
